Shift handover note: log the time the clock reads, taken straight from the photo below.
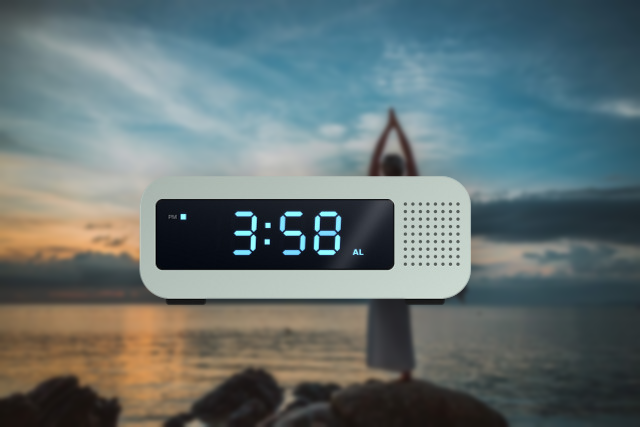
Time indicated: 3:58
